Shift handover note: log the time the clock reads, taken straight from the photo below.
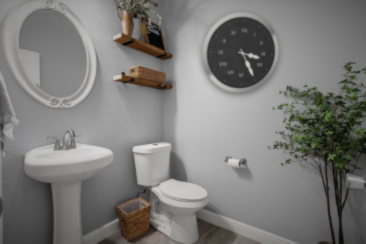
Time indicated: 3:25
